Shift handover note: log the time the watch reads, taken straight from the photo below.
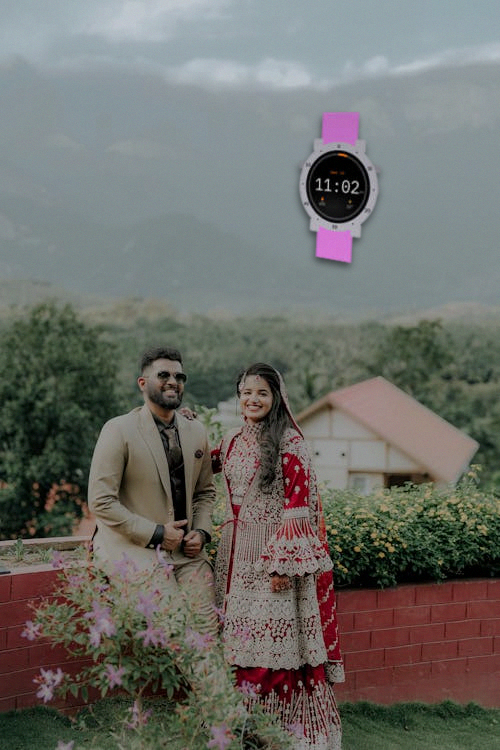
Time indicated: 11:02
